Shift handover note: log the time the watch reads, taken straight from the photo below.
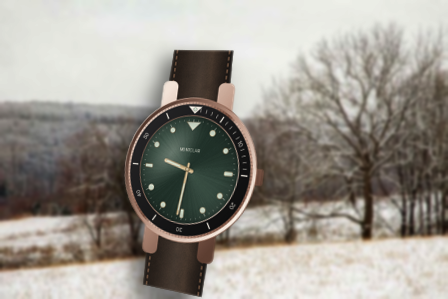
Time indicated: 9:31
